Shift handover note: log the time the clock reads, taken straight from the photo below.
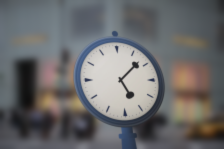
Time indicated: 5:08
